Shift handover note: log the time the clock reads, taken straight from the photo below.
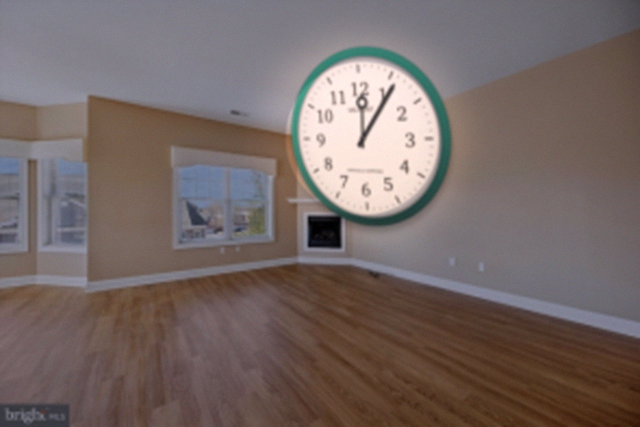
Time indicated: 12:06
